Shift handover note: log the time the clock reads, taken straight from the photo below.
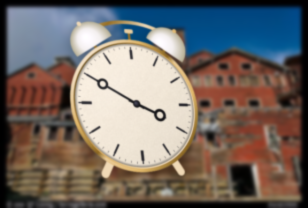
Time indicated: 3:50
